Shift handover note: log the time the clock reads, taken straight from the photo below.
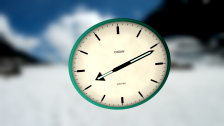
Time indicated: 8:11
